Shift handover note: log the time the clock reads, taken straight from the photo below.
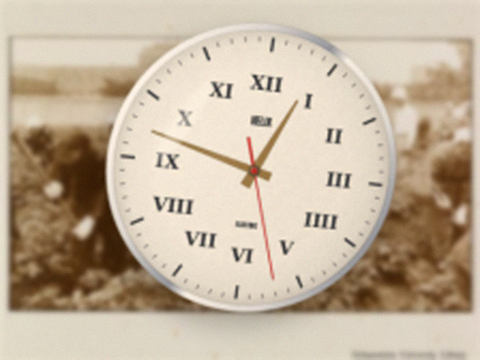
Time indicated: 12:47:27
